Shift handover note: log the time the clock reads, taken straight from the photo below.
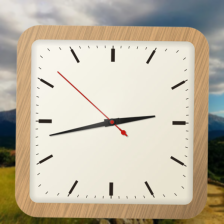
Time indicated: 2:42:52
